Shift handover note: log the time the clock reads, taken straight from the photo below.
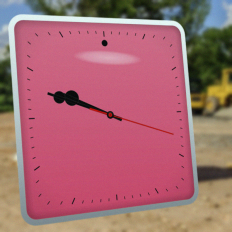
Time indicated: 9:48:18
